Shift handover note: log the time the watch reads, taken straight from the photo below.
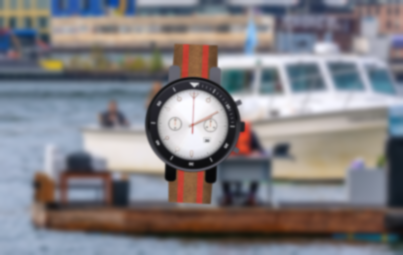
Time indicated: 2:10
